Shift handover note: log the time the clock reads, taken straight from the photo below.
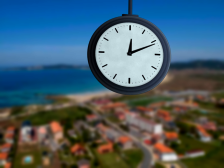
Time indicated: 12:11
